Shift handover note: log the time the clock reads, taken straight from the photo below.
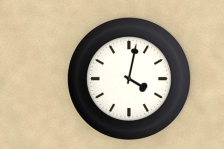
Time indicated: 4:02
